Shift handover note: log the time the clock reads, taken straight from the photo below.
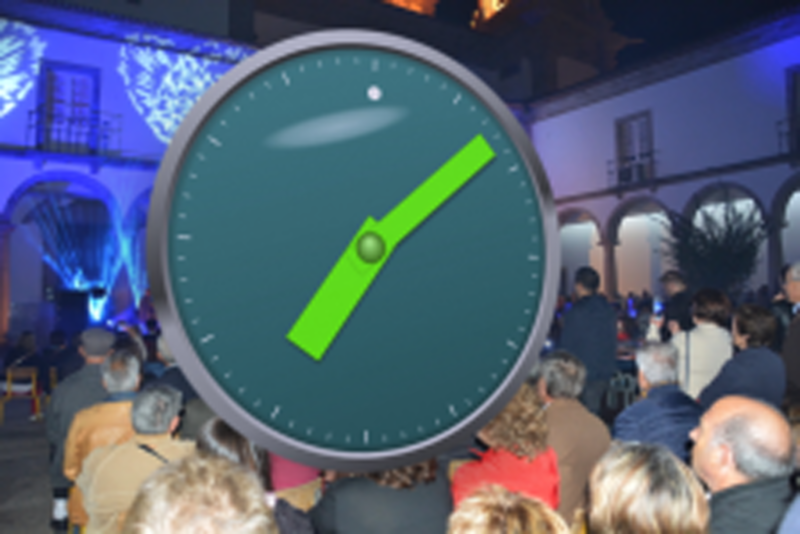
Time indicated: 7:08
